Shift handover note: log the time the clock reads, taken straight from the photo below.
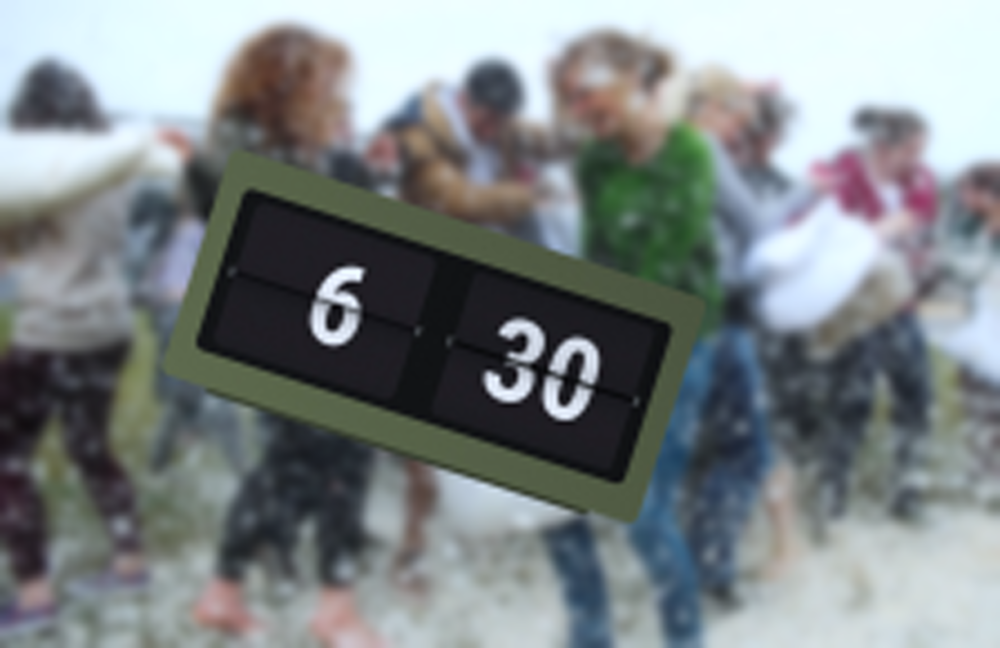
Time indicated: 6:30
